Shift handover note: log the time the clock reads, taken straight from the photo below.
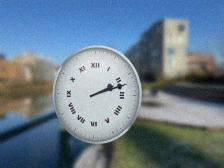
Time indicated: 2:12
